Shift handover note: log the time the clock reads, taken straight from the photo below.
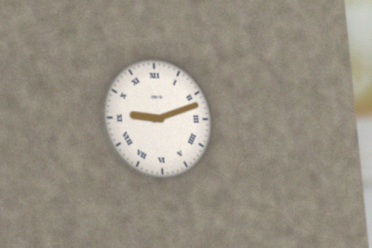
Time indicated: 9:12
